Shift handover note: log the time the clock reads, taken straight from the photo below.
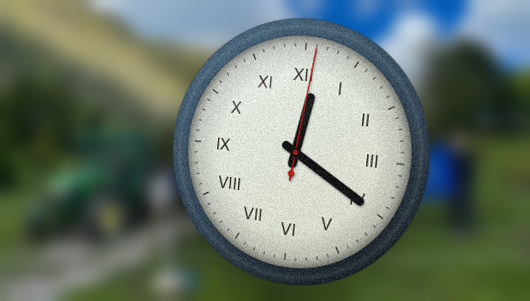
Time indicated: 12:20:01
